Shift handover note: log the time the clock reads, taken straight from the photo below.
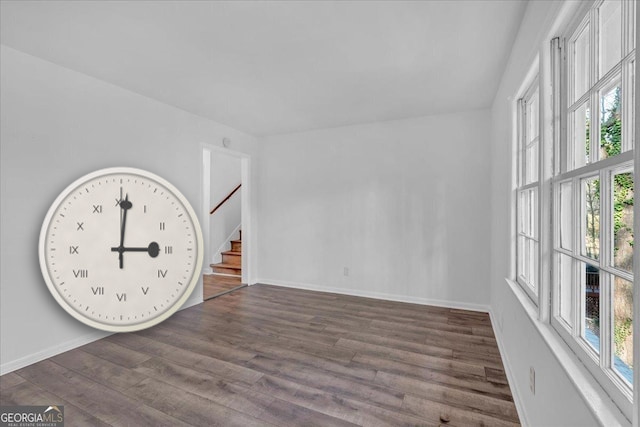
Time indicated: 3:01:00
